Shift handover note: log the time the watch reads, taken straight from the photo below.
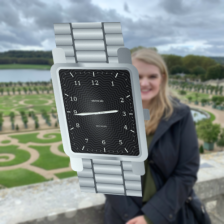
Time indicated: 2:44
